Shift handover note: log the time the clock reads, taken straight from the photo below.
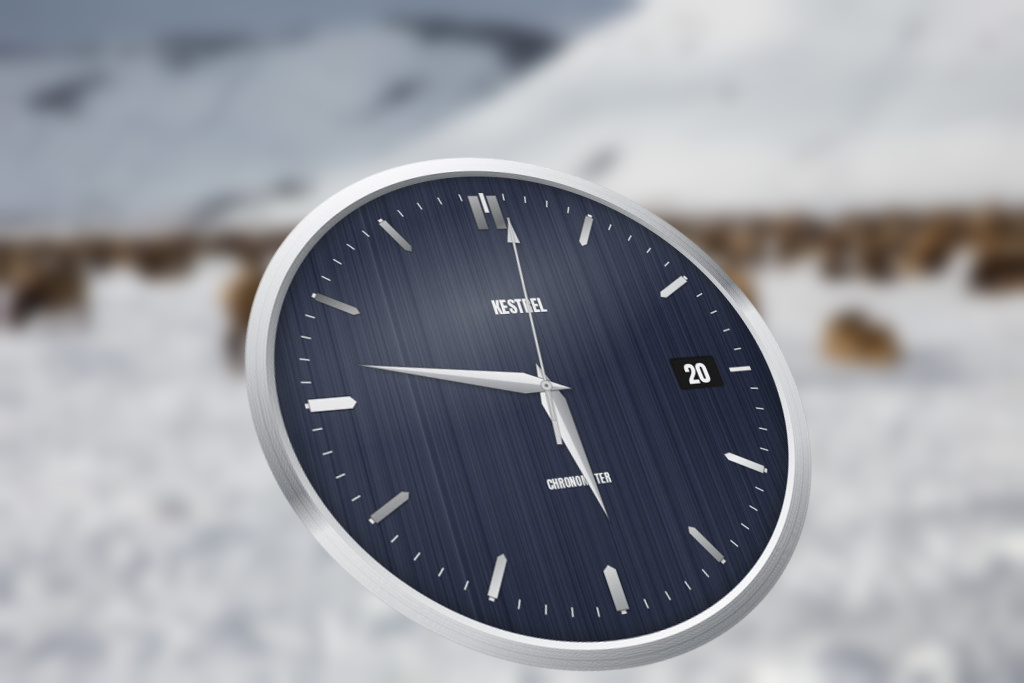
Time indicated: 5:47:01
